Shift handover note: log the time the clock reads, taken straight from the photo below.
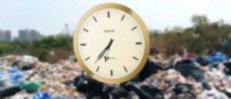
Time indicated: 6:37
